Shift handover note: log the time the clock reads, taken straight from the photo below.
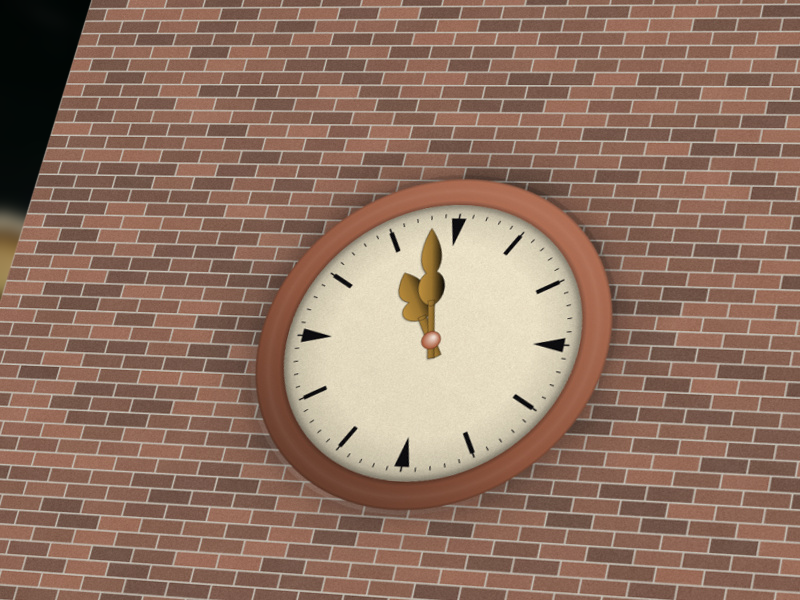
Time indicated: 10:58
